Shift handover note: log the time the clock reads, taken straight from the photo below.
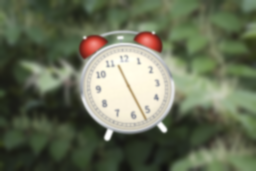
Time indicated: 11:27
